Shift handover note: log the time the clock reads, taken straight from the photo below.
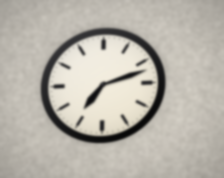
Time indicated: 7:12
